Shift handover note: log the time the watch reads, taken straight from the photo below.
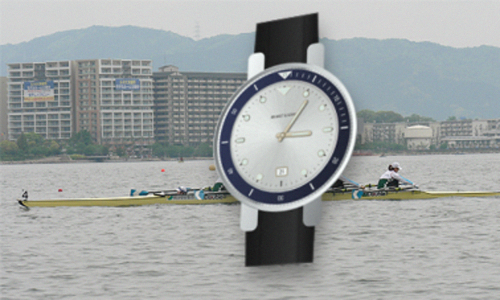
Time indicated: 3:06
